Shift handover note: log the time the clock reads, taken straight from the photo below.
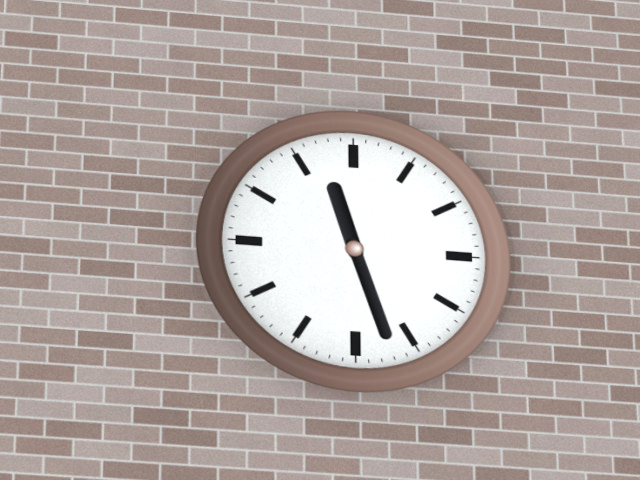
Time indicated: 11:27
